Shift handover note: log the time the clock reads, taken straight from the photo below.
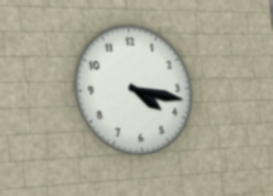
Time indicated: 4:17
